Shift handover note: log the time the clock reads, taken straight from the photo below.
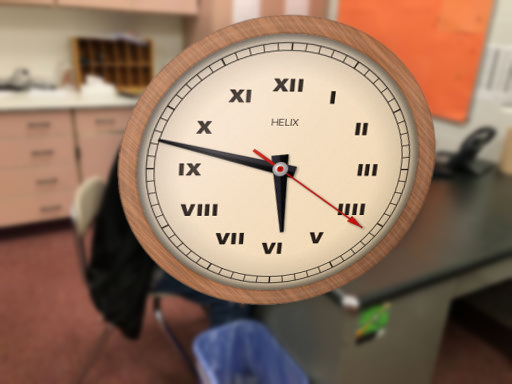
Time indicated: 5:47:21
